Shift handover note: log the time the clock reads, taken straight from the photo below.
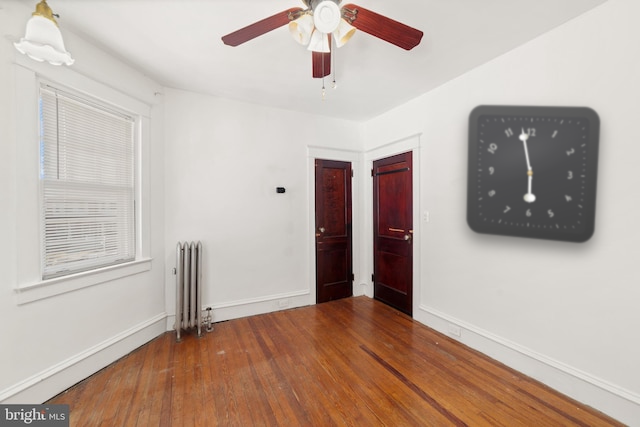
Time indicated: 5:58
